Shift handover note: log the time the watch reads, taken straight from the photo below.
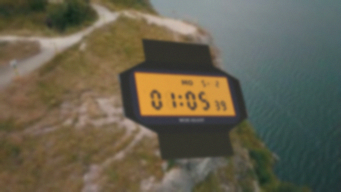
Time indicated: 1:05
